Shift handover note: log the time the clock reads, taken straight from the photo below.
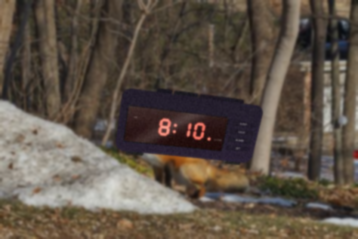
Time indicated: 8:10
